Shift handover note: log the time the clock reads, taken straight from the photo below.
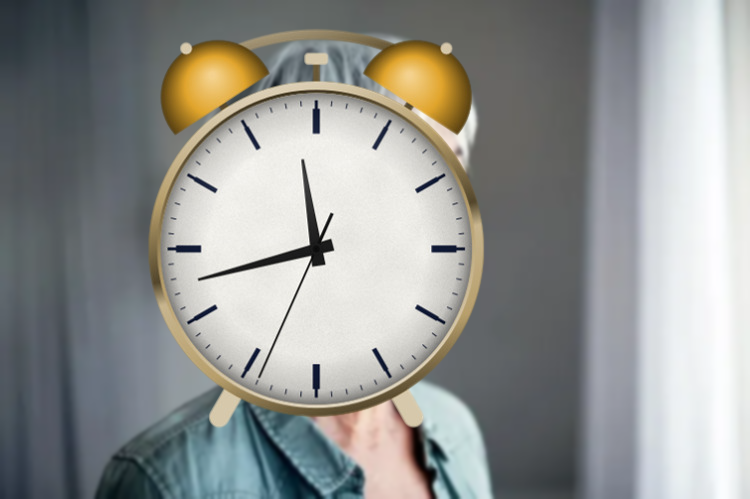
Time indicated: 11:42:34
